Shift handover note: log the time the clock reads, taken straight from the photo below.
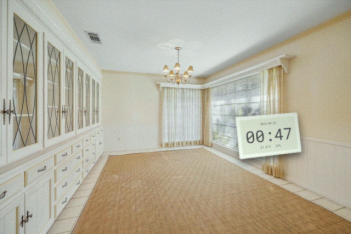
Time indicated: 0:47
